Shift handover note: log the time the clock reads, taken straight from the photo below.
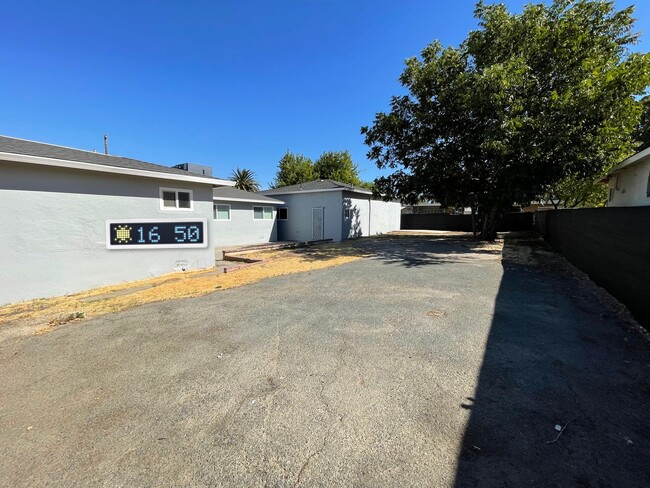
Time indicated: 16:50
